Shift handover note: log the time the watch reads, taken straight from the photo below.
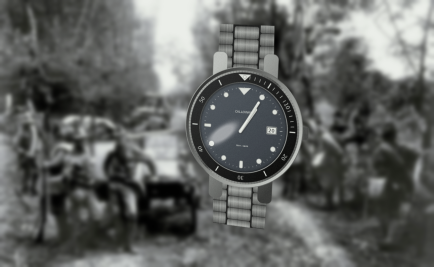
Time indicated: 1:05
